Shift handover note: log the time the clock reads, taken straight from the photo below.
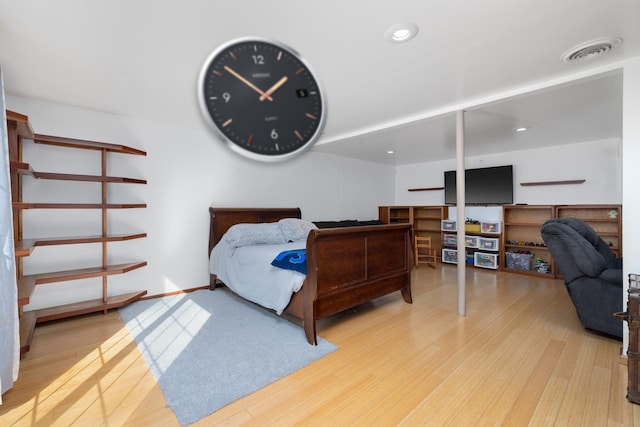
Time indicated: 1:52
